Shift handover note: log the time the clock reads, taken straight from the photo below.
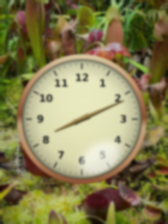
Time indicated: 8:11
